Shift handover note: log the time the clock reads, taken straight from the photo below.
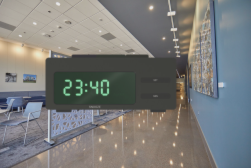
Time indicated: 23:40
